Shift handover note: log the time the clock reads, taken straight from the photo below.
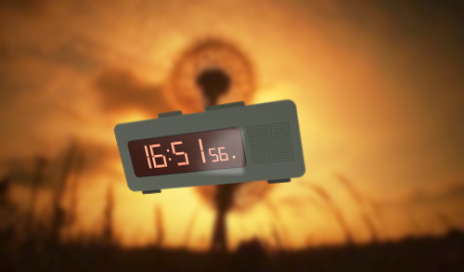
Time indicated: 16:51:56
